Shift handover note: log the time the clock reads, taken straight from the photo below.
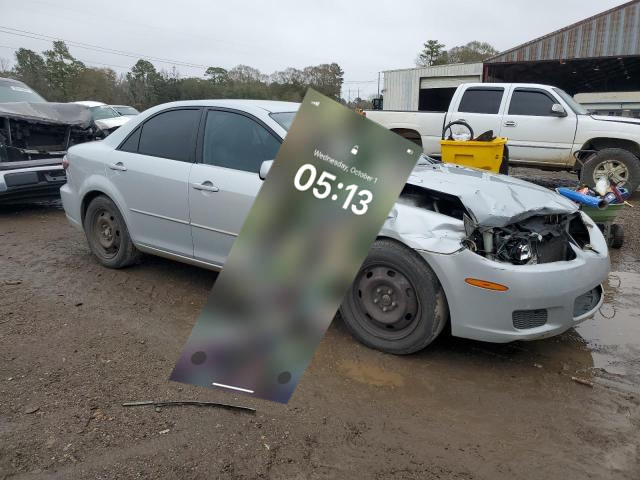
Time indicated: 5:13
